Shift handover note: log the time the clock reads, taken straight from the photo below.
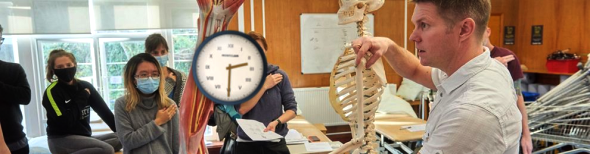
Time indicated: 2:30
